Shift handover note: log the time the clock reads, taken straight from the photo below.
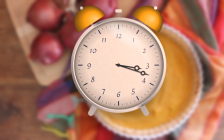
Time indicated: 3:18
